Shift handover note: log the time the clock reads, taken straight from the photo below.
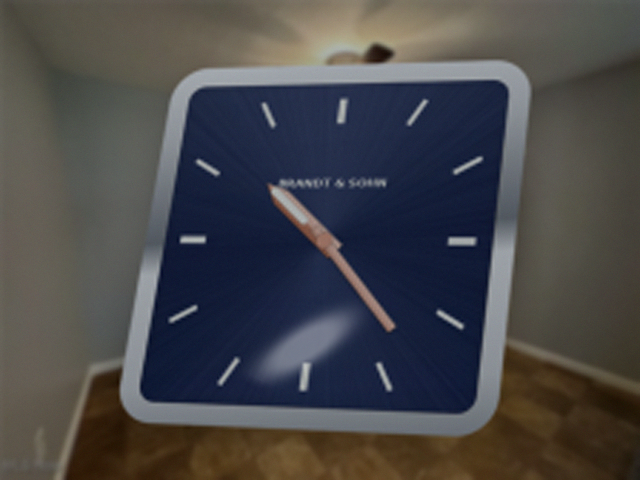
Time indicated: 10:23
